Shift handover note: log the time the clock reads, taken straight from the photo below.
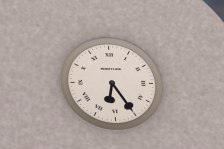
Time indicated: 6:25
